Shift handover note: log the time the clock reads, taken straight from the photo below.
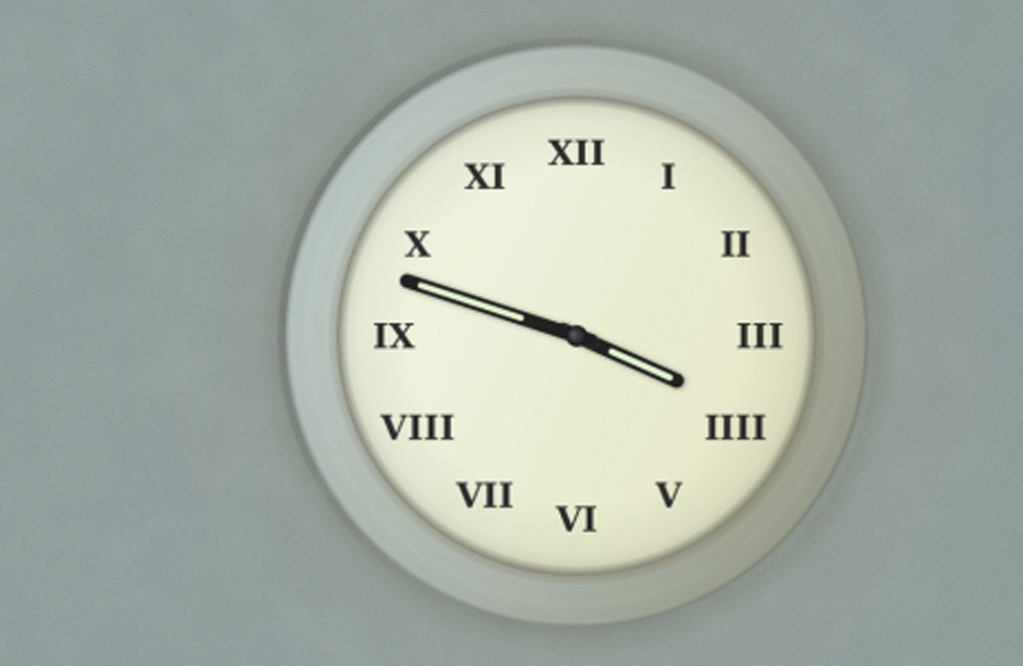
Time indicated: 3:48
